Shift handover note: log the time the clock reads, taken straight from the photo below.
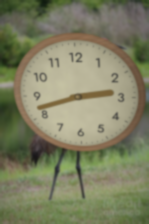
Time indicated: 2:42
